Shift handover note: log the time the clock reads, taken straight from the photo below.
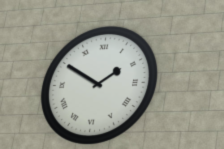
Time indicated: 1:50
